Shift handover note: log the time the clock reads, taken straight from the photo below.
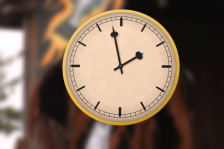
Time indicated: 1:58
